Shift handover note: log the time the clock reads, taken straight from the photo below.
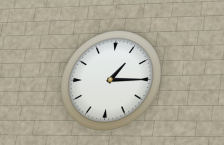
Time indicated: 1:15
